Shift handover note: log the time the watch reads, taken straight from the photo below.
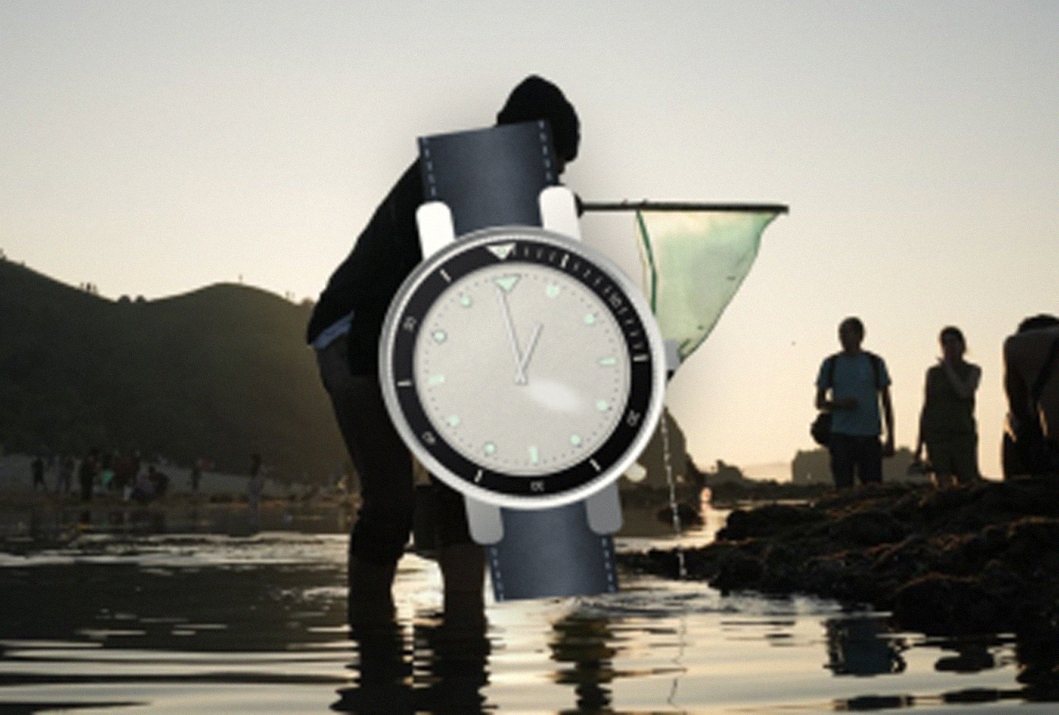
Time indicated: 12:59
